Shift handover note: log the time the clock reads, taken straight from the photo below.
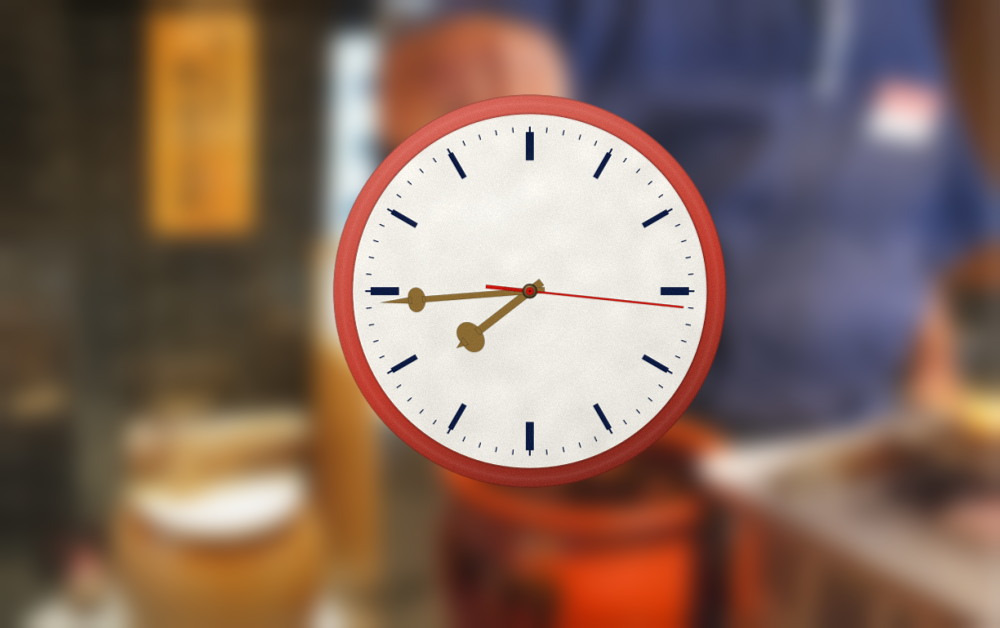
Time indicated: 7:44:16
